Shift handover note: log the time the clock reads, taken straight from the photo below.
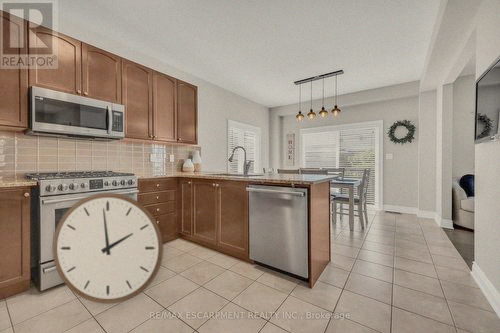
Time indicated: 1:59
